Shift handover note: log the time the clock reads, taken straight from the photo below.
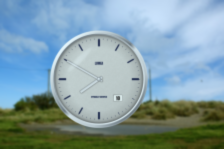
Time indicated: 7:50
